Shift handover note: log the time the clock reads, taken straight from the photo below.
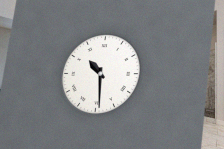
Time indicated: 10:29
